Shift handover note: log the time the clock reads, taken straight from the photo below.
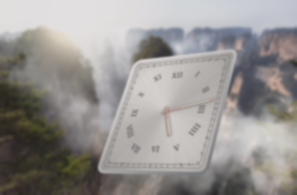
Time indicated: 5:13
